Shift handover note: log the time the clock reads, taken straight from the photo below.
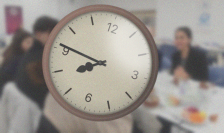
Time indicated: 7:46
